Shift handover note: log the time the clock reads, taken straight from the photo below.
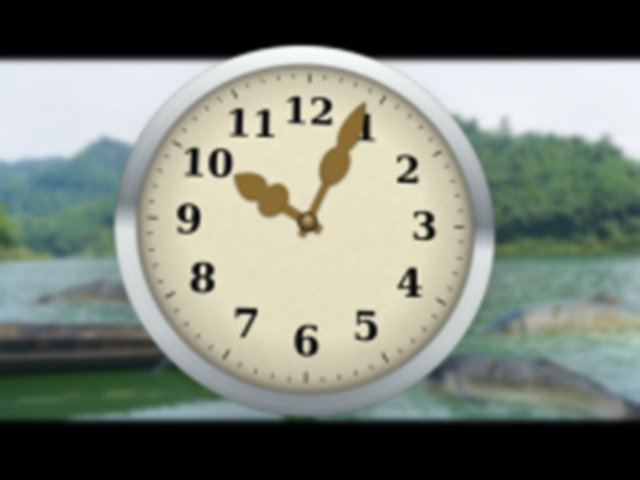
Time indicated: 10:04
